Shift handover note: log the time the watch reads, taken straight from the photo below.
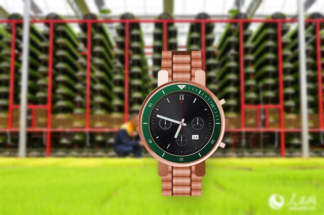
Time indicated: 6:48
